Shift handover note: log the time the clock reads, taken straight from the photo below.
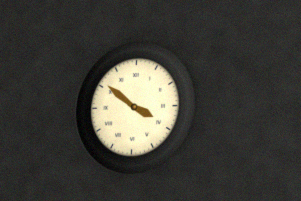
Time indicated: 3:51
